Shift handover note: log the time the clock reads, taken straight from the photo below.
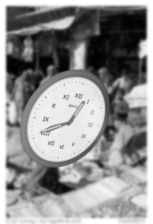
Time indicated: 12:41
